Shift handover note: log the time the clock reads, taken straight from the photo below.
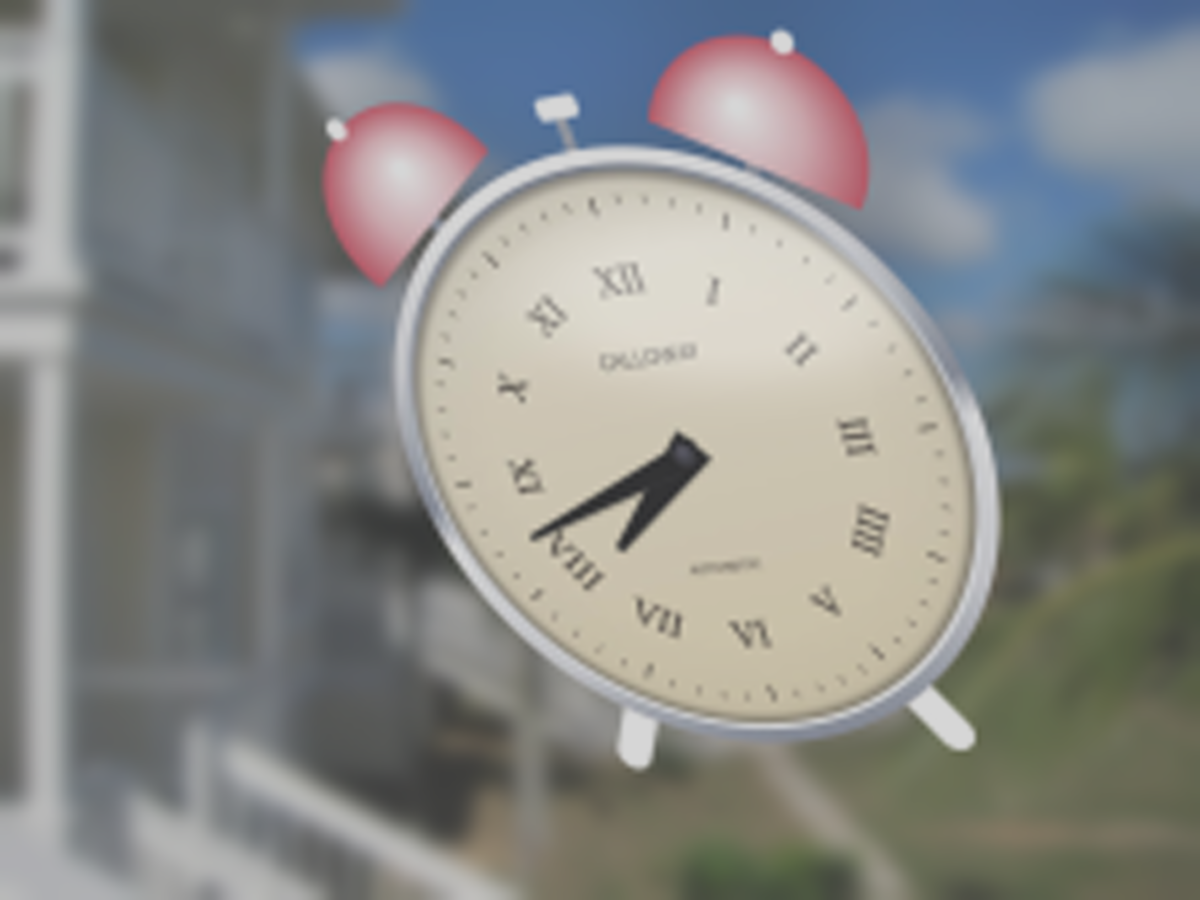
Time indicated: 7:42
